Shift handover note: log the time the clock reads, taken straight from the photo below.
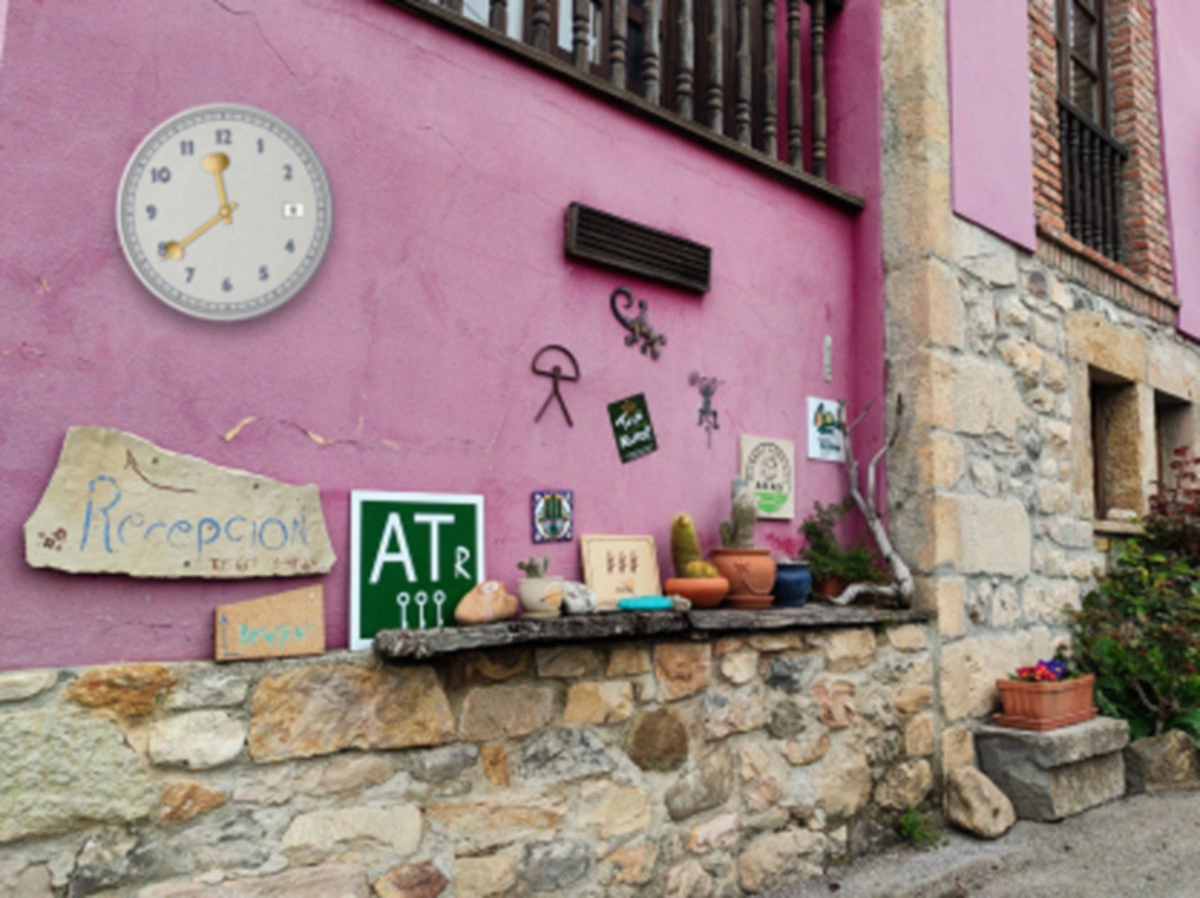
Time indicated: 11:39
